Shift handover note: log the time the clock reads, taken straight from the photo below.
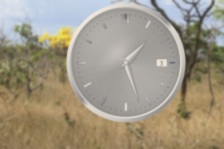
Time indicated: 1:27
